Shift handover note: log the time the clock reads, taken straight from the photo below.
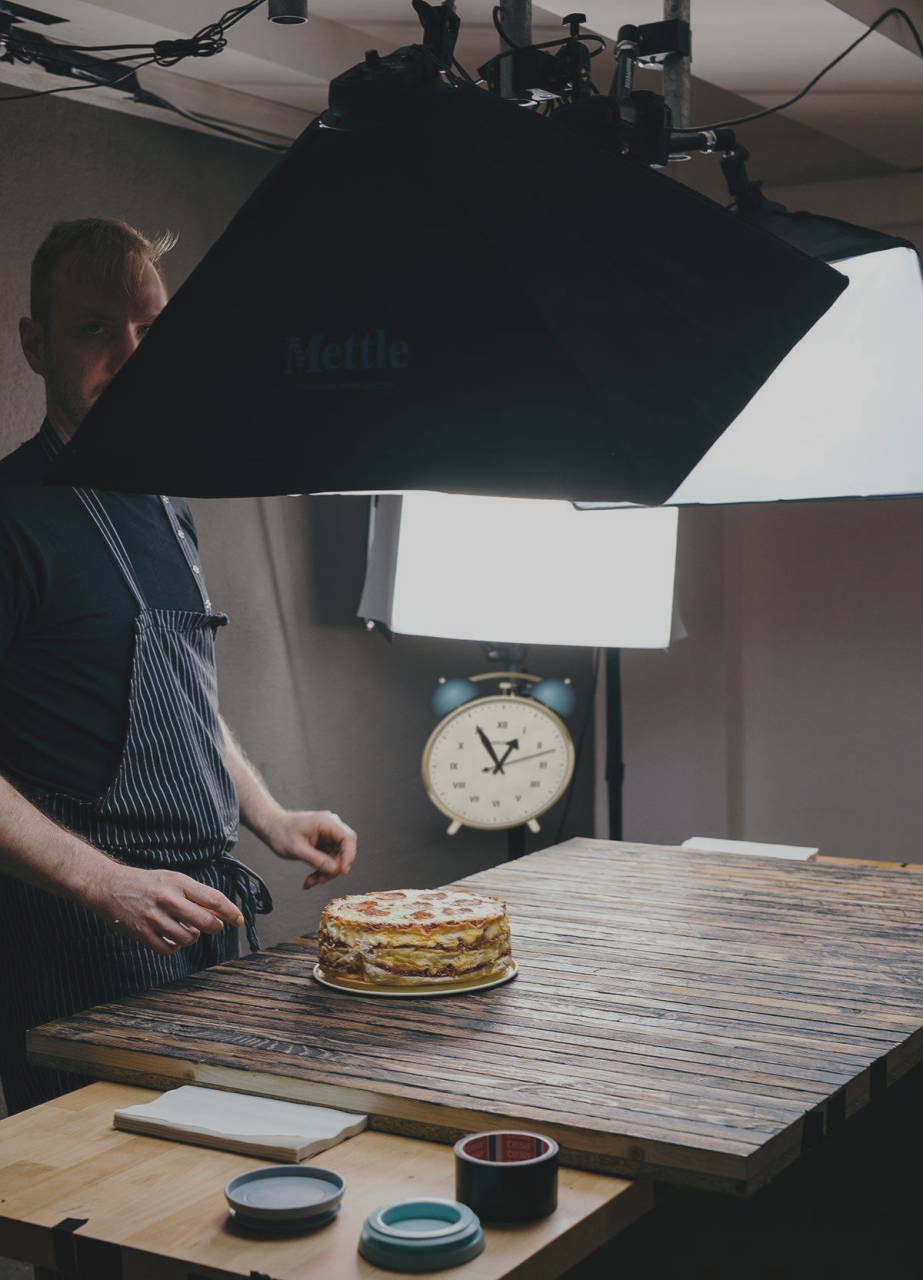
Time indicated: 12:55:12
